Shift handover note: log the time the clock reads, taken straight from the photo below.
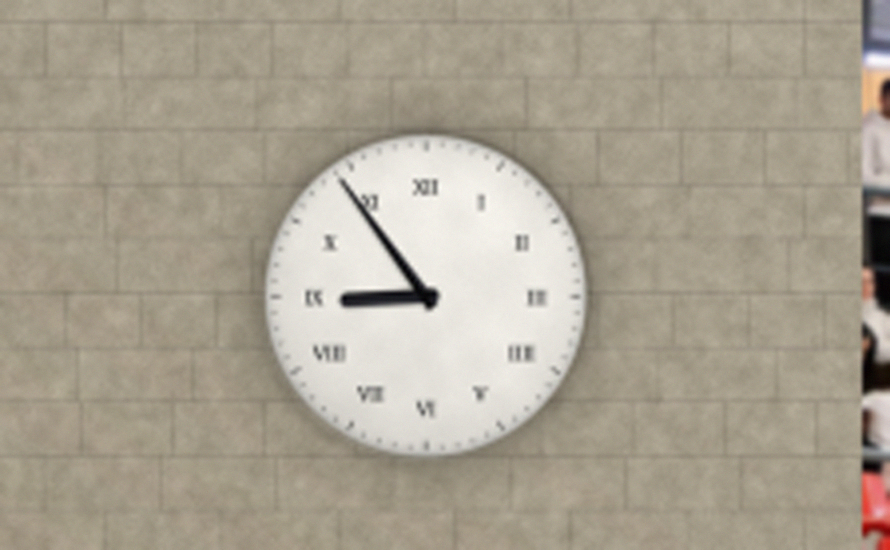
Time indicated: 8:54
